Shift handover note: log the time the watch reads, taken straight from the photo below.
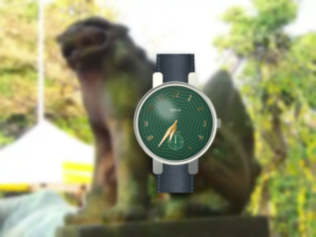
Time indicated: 6:36
